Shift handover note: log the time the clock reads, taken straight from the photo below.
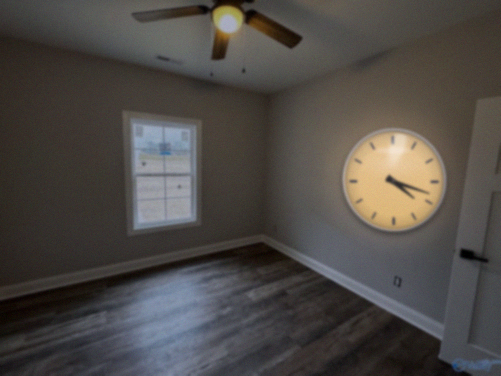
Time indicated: 4:18
